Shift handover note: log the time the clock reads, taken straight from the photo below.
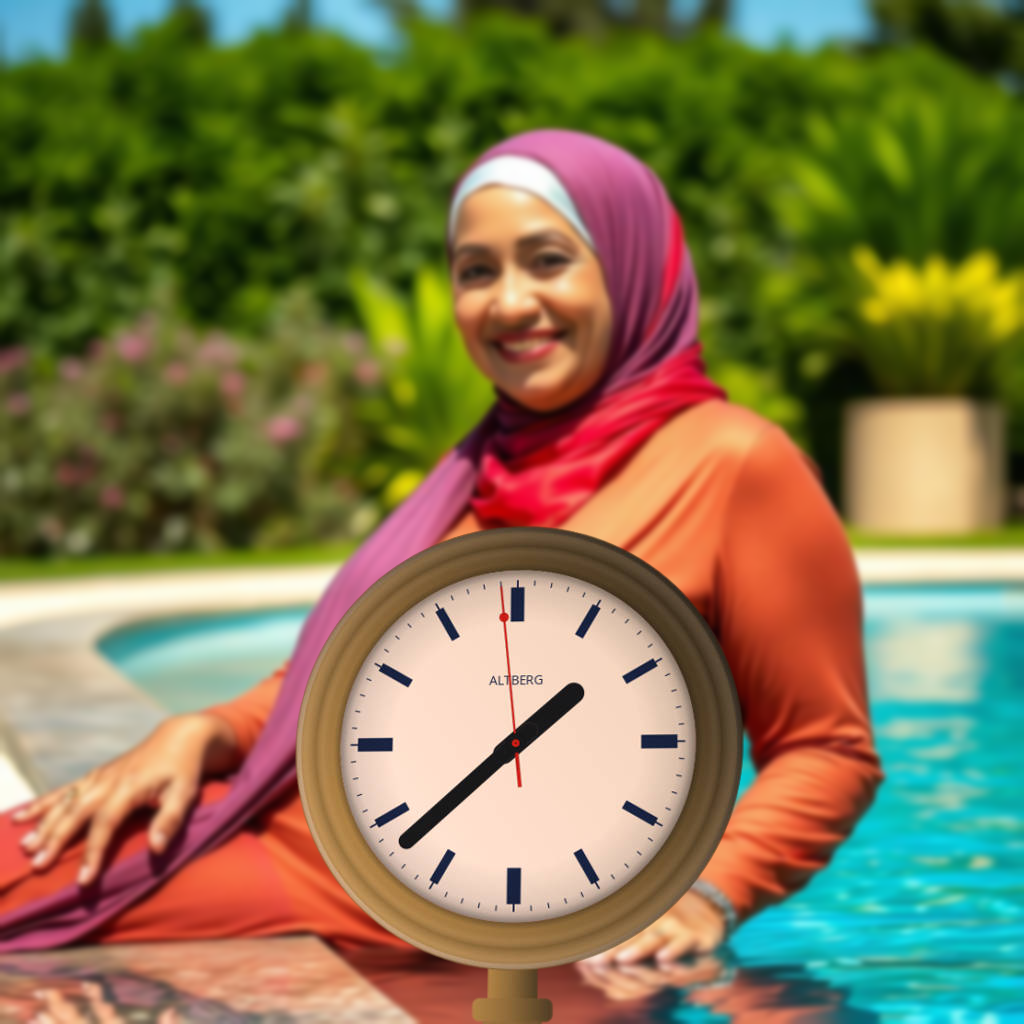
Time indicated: 1:37:59
